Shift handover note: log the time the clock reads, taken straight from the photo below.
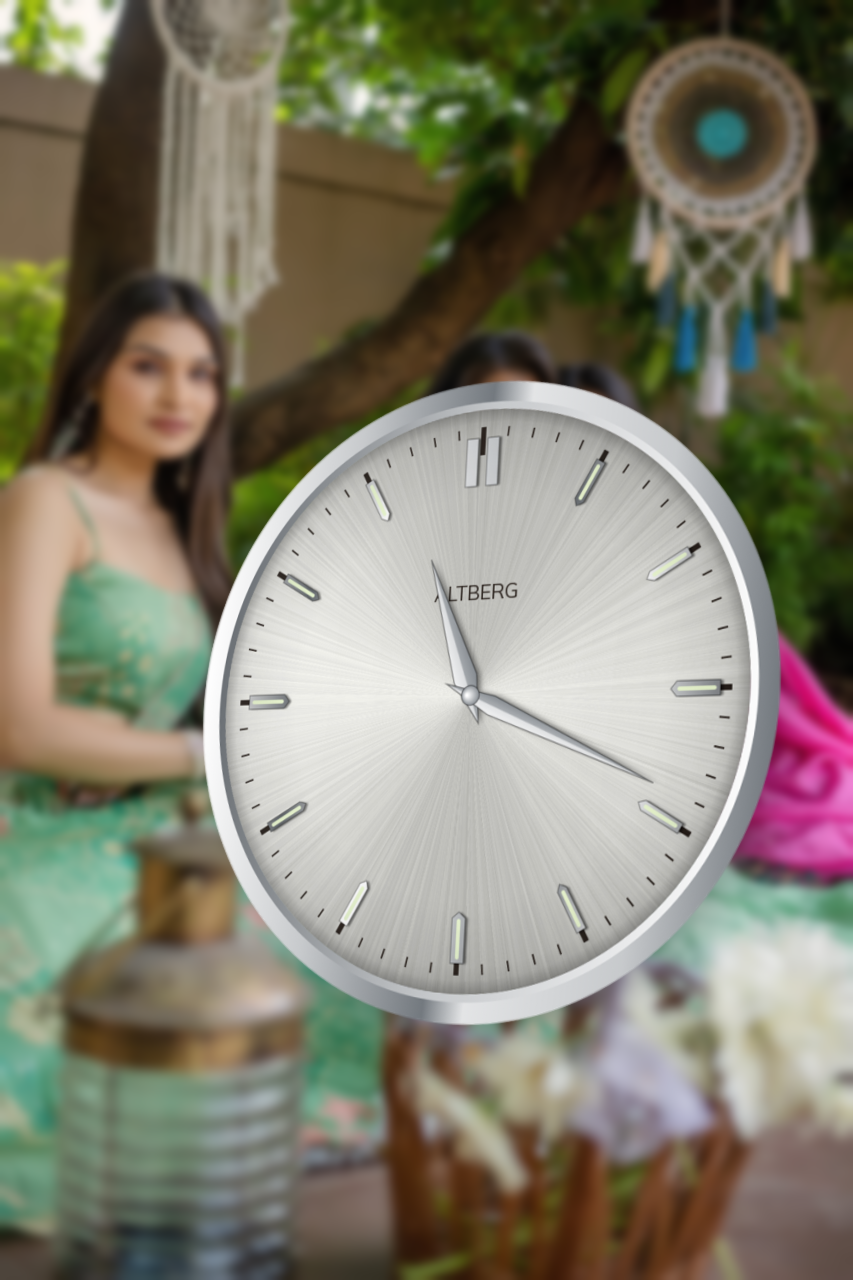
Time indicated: 11:19
